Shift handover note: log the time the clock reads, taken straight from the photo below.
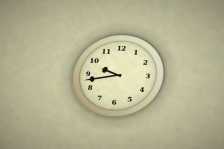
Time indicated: 9:43
